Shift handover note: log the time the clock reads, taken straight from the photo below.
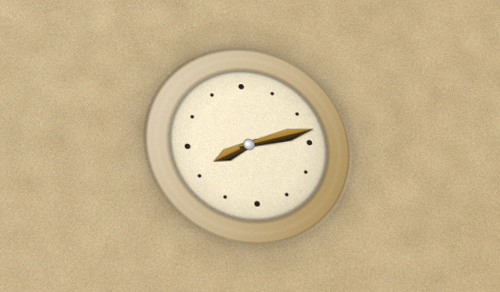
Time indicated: 8:13
